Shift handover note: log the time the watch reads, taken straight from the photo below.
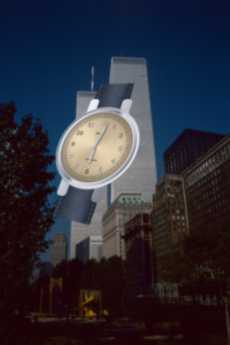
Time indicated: 6:02
